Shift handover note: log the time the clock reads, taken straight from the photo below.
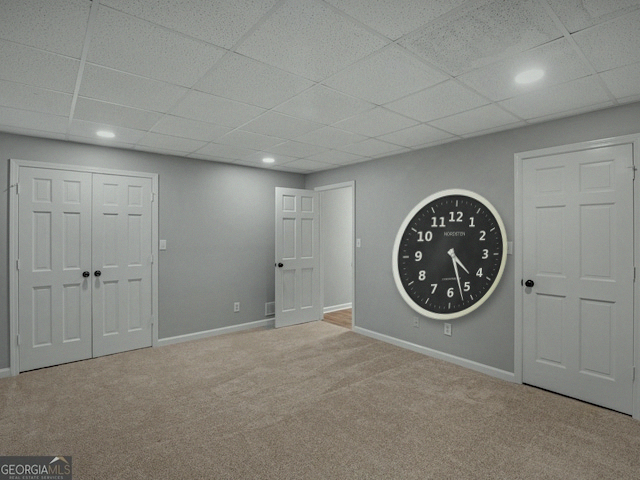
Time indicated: 4:27
